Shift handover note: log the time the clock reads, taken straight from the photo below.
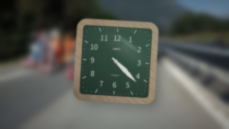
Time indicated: 4:22
